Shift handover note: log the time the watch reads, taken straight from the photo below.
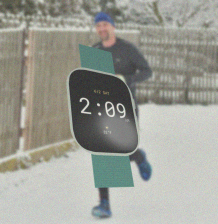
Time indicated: 2:09
